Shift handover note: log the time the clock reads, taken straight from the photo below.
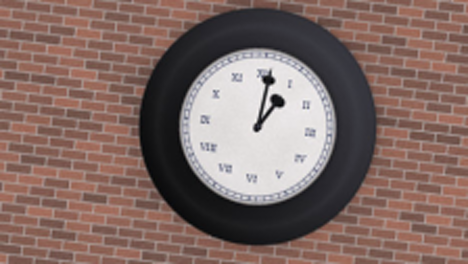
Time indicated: 1:01
